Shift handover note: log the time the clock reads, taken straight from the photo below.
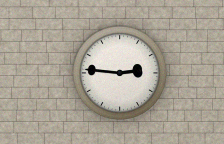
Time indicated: 2:46
